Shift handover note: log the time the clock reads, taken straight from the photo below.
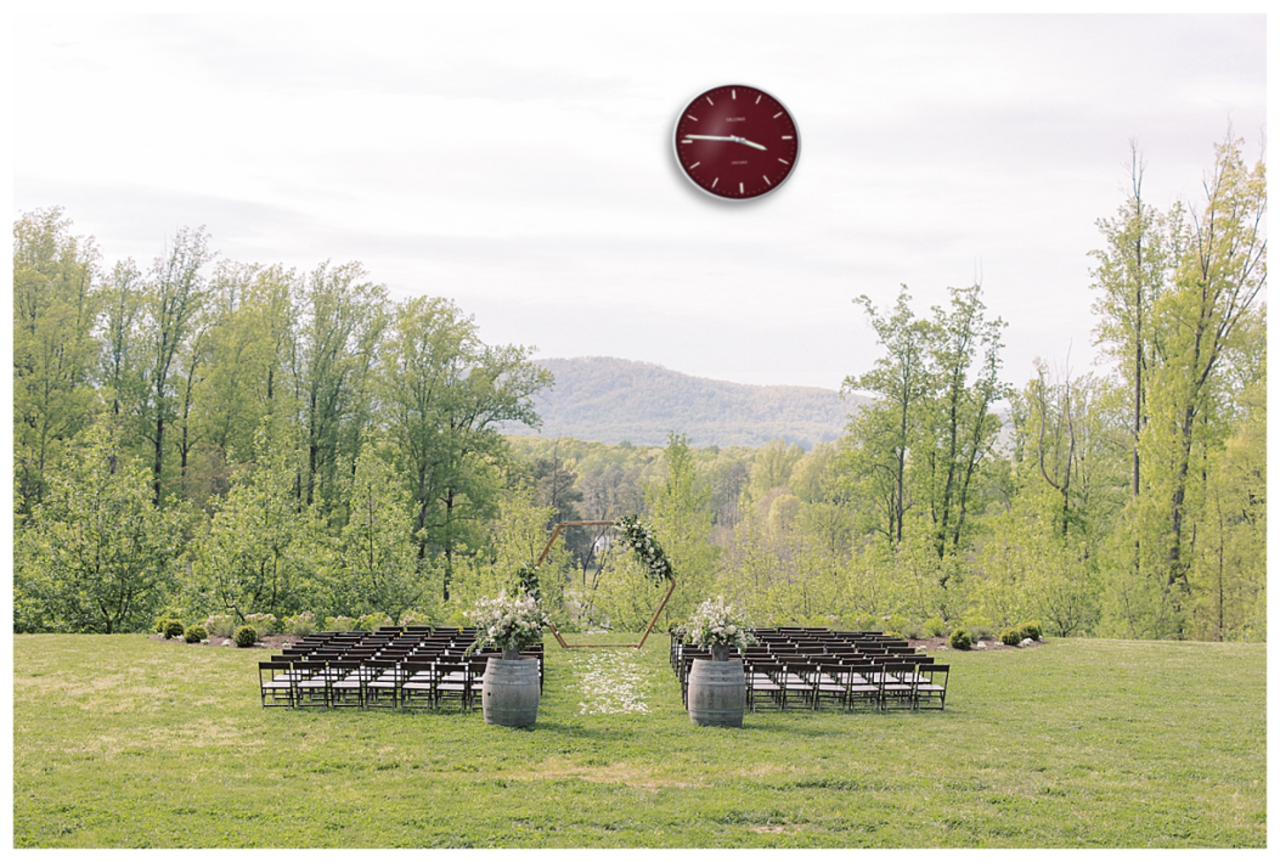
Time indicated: 3:46
